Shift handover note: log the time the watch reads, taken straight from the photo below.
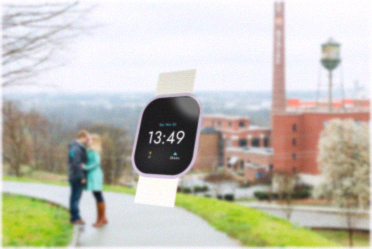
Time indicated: 13:49
